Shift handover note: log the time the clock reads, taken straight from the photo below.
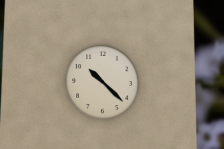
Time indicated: 10:22
